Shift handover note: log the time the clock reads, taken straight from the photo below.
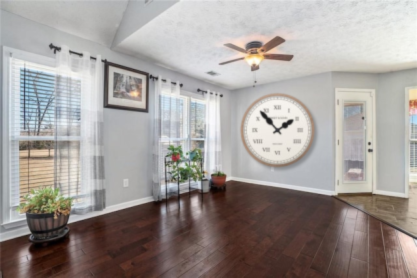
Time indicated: 1:53
